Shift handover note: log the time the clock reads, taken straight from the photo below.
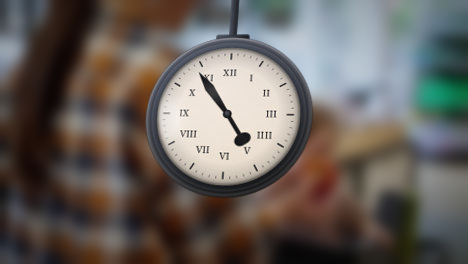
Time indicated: 4:54
